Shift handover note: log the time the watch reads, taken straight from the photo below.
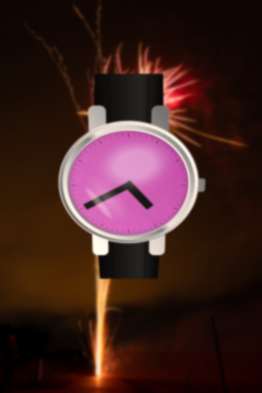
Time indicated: 4:40
